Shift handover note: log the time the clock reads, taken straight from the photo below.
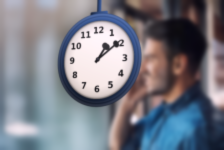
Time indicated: 1:09
